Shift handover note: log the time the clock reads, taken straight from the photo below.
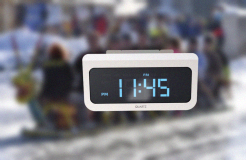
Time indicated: 11:45
